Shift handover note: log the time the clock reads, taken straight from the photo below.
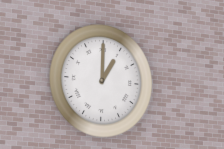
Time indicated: 1:00
